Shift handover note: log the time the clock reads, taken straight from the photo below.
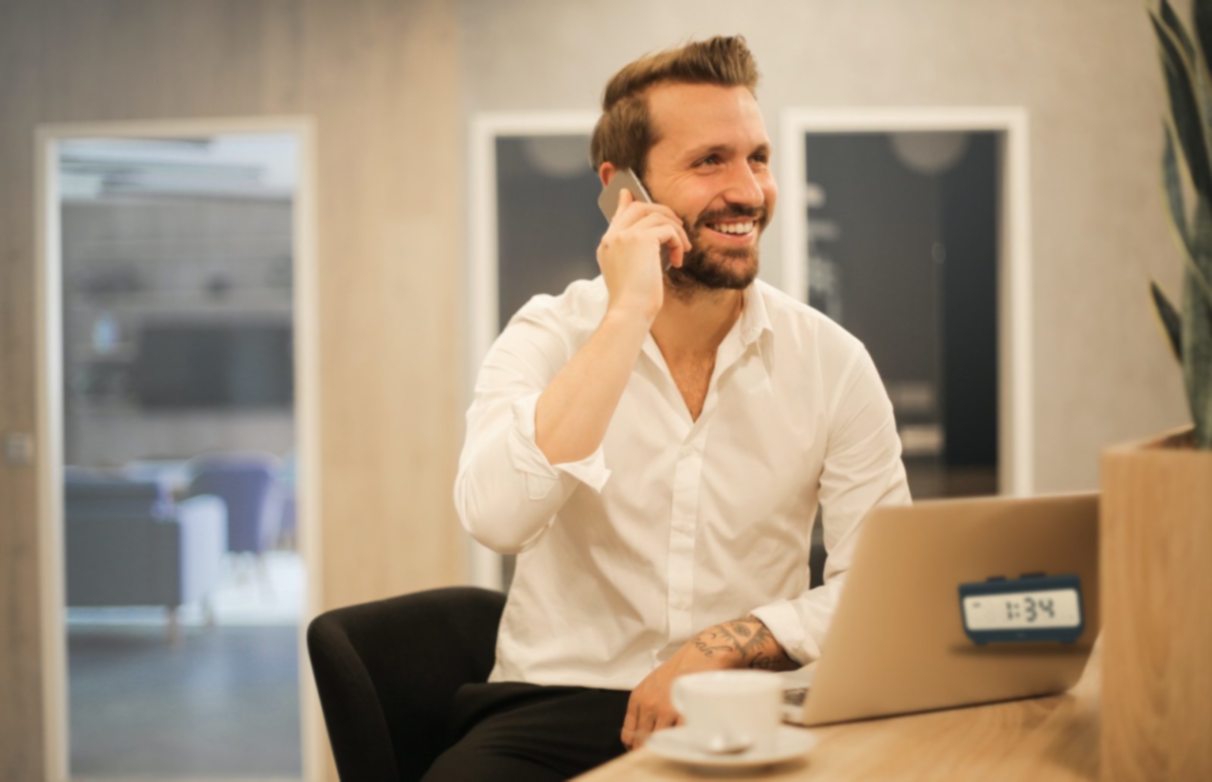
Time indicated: 1:34
